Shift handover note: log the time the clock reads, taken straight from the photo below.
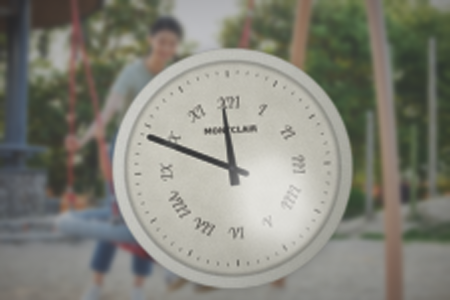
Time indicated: 11:49
